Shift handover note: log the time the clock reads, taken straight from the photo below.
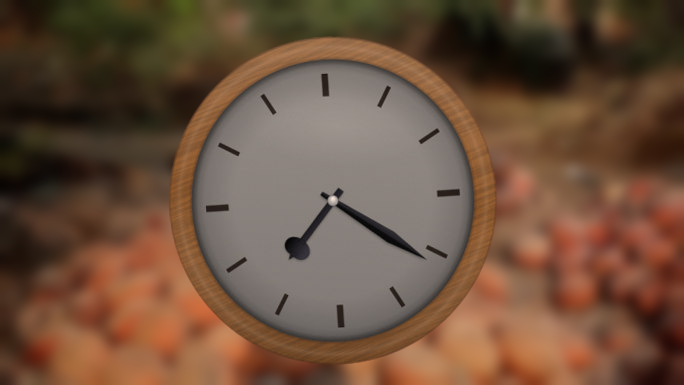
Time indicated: 7:21
